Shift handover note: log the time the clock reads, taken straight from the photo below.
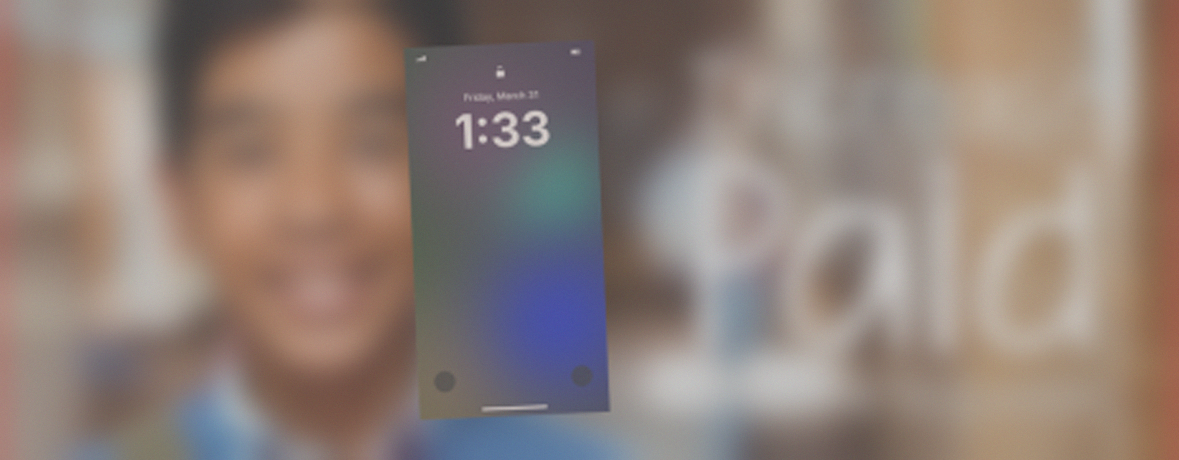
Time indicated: 1:33
